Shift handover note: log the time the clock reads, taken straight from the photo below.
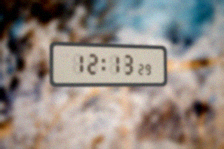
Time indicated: 12:13:29
